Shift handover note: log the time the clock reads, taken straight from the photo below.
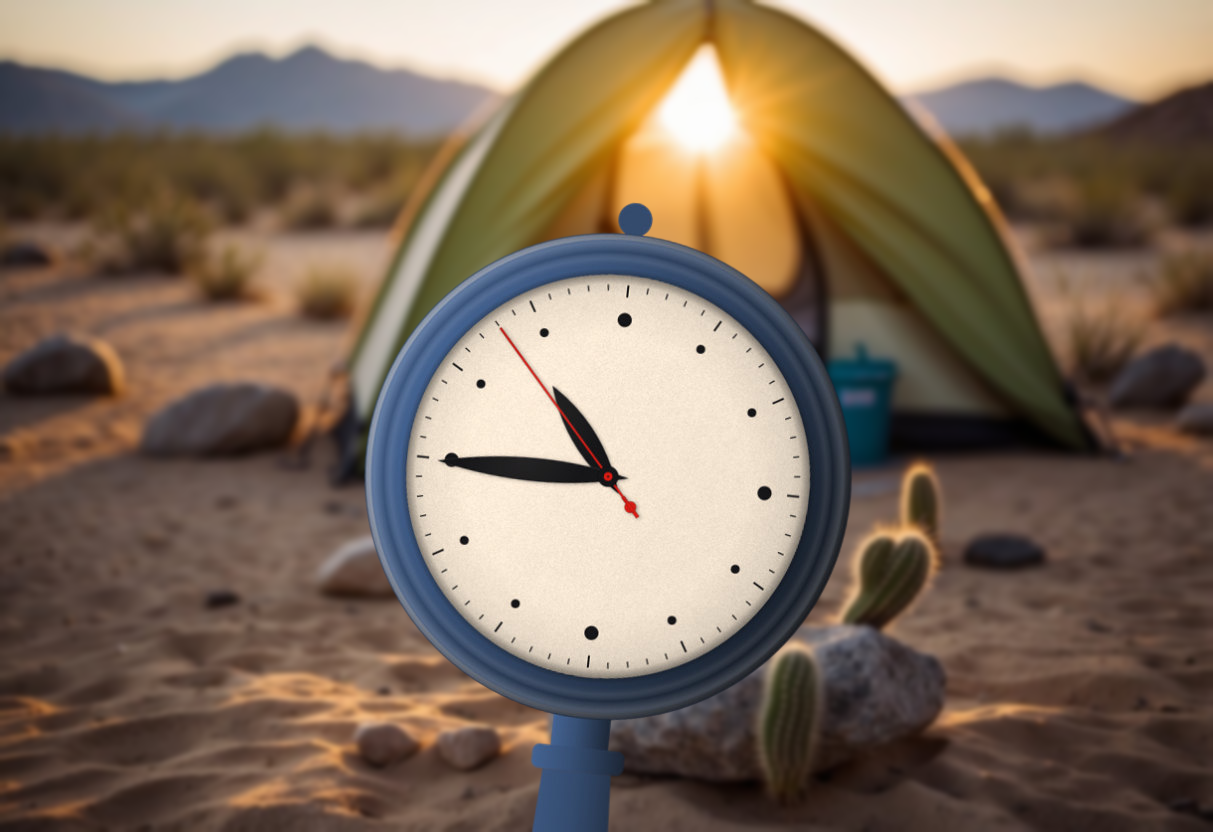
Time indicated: 10:44:53
